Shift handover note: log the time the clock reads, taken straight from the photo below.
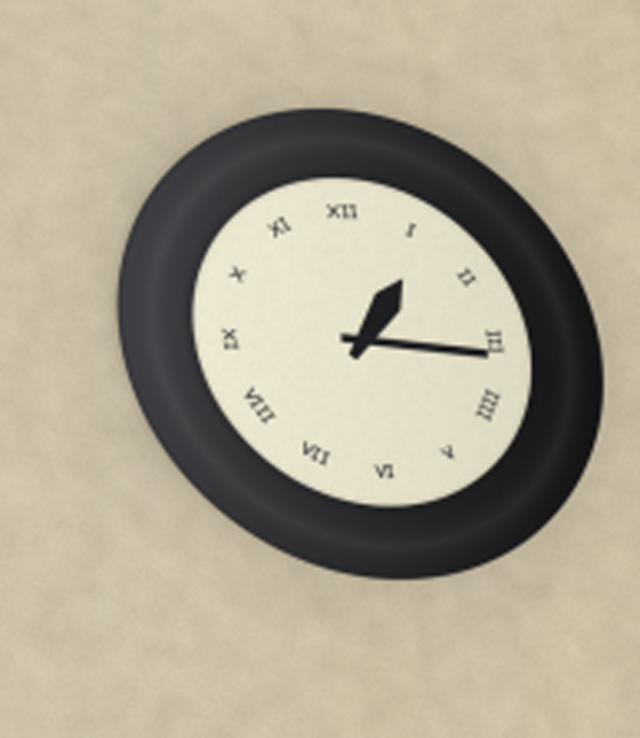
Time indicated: 1:16
